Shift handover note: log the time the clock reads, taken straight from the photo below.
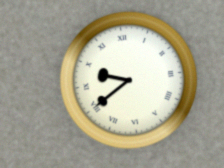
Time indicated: 9:40
